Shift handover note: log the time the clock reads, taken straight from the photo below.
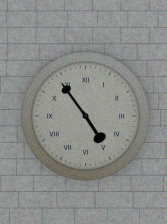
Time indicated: 4:54
